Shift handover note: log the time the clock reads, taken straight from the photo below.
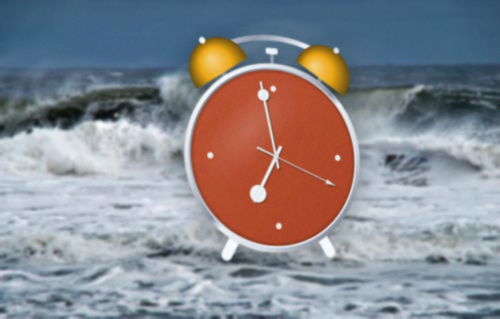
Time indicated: 6:58:19
